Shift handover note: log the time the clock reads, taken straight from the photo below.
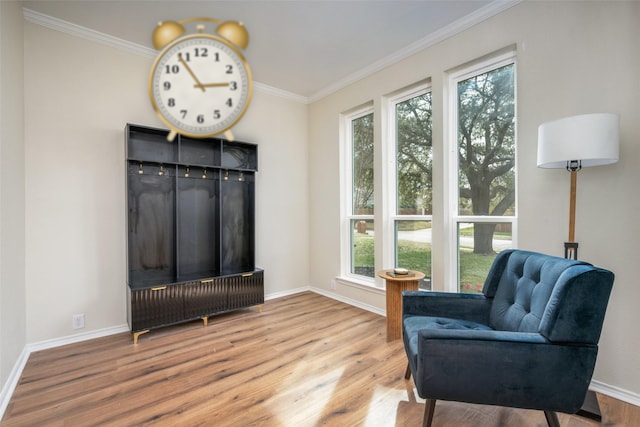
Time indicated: 2:54
